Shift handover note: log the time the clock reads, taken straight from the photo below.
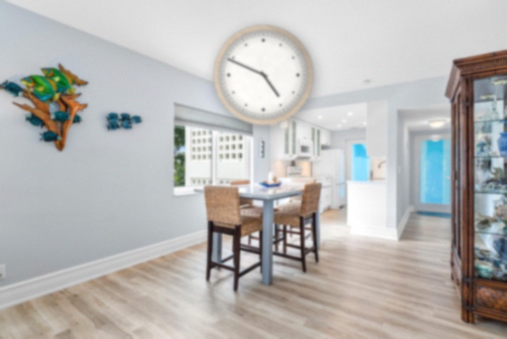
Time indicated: 4:49
